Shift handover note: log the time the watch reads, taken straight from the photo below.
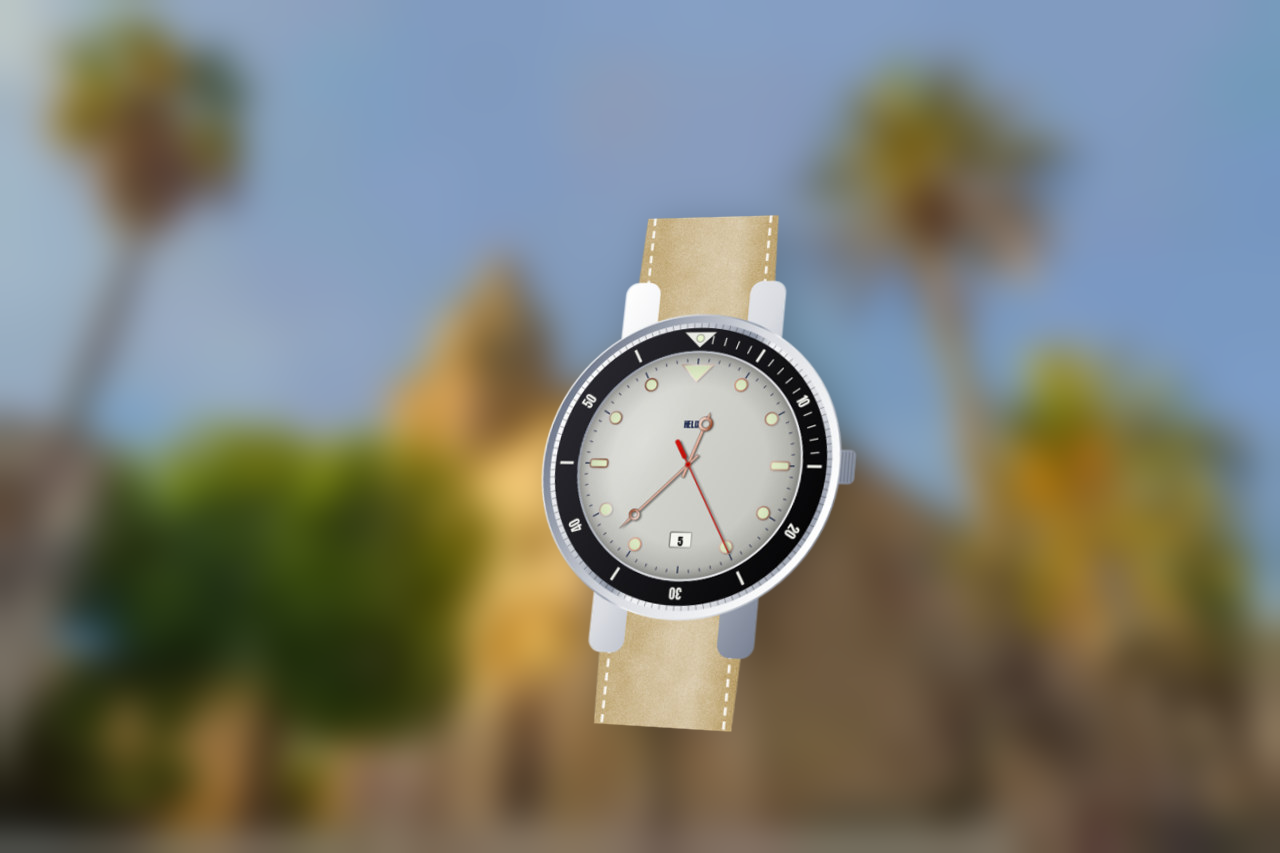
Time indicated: 12:37:25
